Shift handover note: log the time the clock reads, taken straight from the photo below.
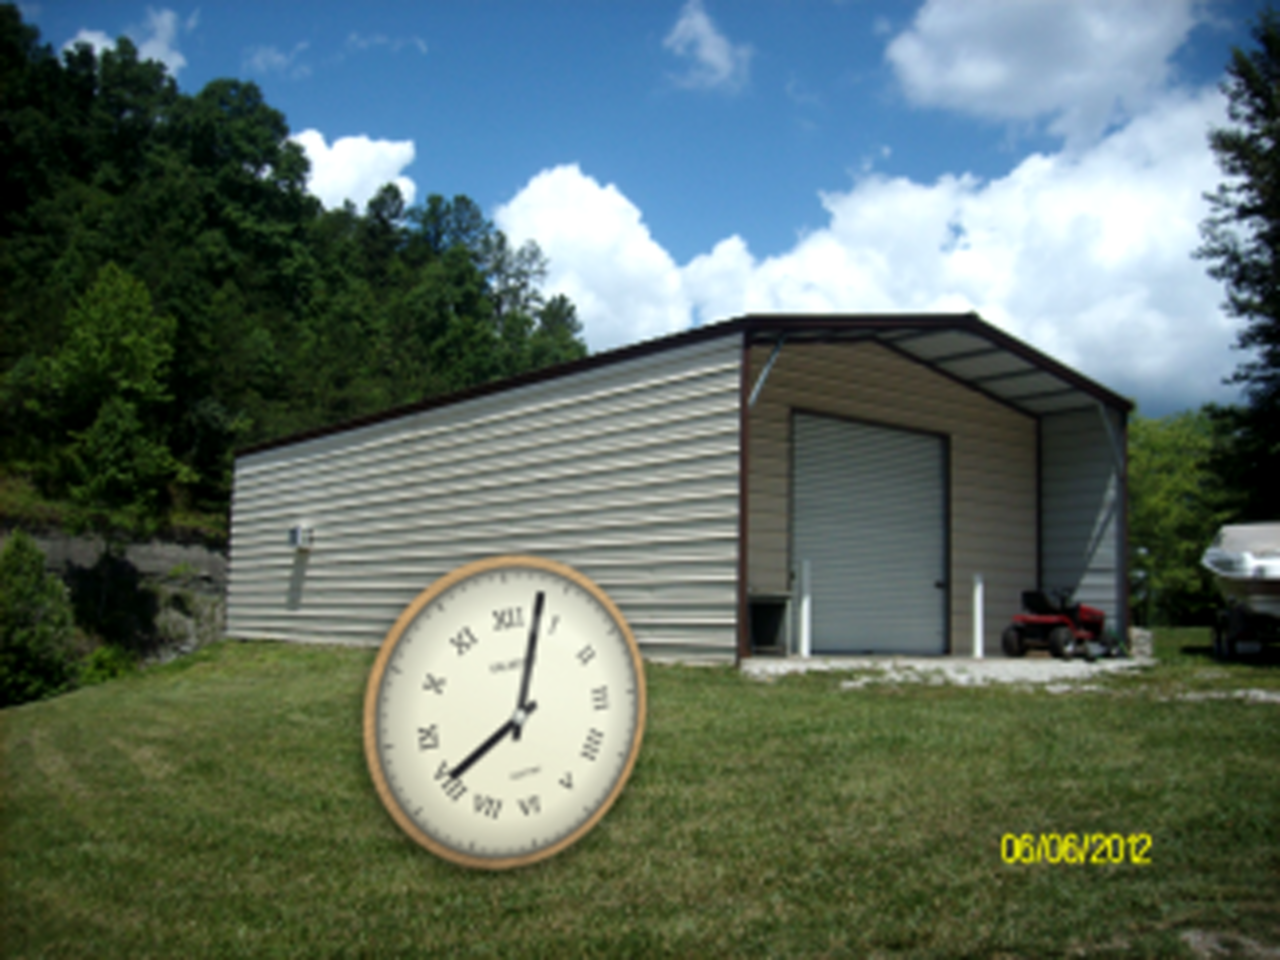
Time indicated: 8:03
